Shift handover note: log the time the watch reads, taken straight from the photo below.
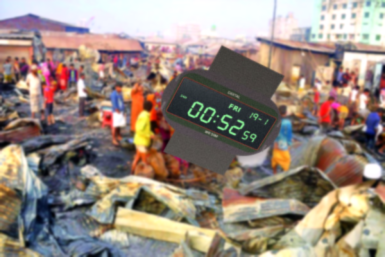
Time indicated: 0:52:59
